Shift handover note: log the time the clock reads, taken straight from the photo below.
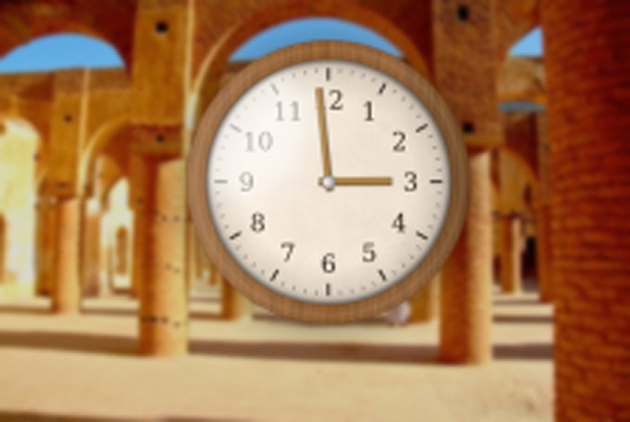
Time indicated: 2:59
